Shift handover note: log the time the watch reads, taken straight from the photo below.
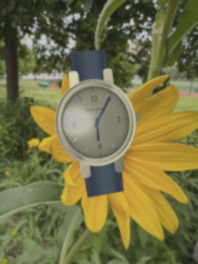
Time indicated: 6:06
